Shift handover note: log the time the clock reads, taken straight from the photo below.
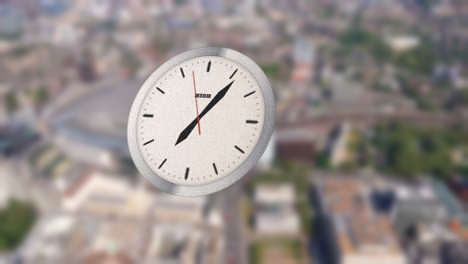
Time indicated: 7:05:57
